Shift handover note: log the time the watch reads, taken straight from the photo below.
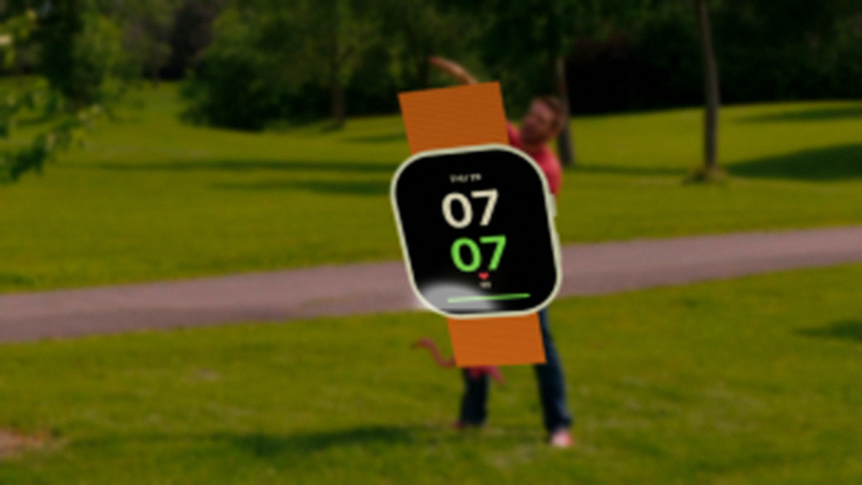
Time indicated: 7:07
